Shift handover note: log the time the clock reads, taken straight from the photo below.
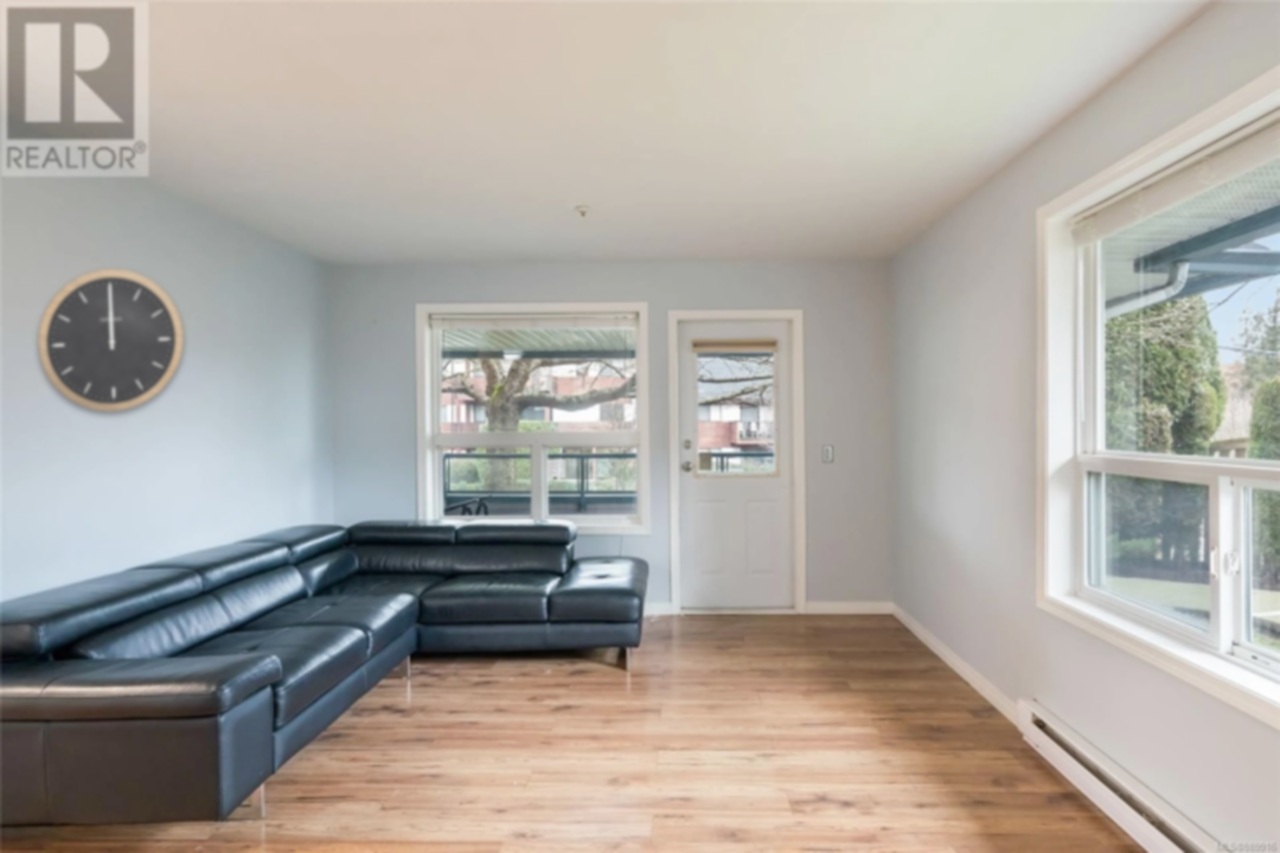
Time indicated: 12:00
